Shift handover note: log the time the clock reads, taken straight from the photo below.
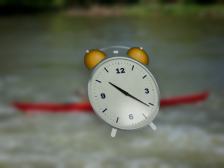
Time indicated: 10:21
